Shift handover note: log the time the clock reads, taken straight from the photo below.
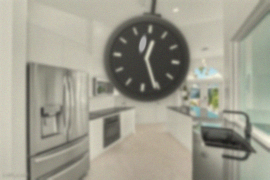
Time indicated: 12:26
